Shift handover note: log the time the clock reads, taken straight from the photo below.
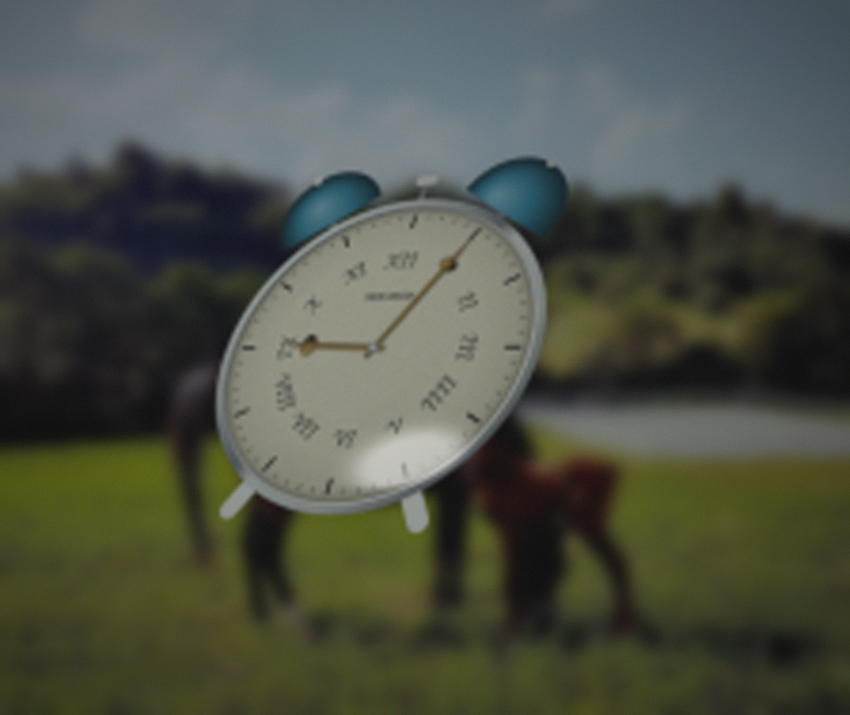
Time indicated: 9:05
